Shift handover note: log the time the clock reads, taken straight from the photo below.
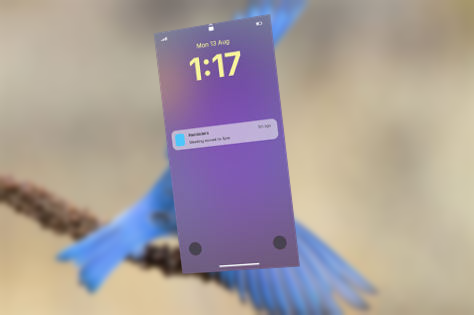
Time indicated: 1:17
